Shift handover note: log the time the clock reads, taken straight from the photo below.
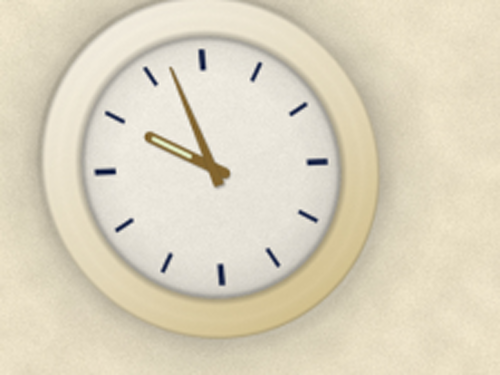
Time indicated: 9:57
